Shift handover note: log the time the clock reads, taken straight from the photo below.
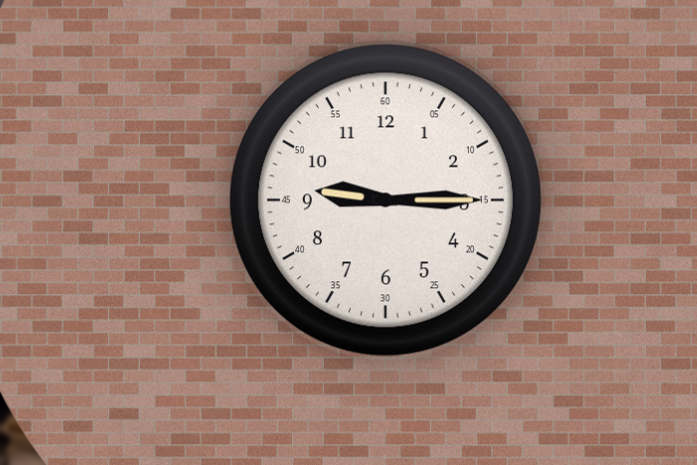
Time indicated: 9:15
